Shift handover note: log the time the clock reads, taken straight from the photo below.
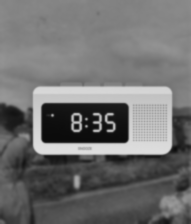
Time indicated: 8:35
